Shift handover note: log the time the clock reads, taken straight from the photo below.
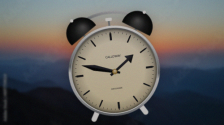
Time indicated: 1:48
